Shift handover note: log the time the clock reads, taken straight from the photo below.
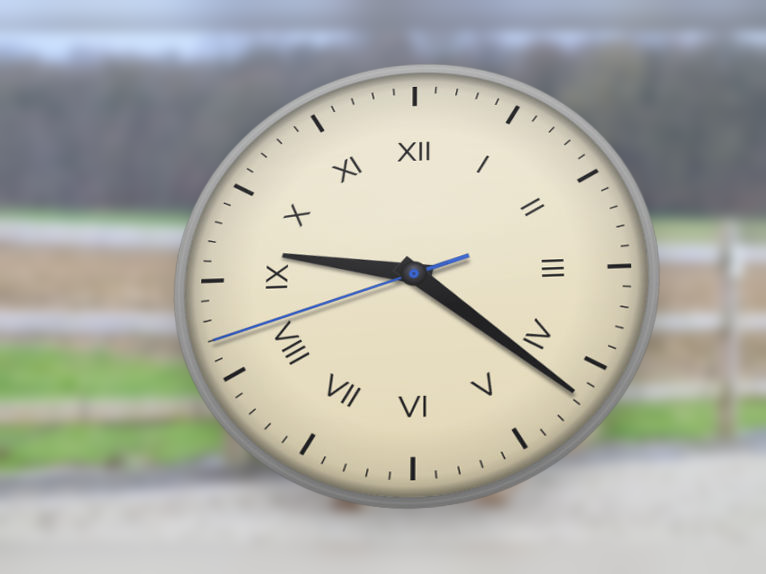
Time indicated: 9:21:42
